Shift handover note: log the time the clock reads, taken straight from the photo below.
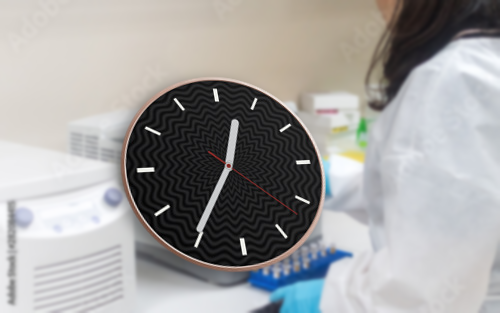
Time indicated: 12:35:22
